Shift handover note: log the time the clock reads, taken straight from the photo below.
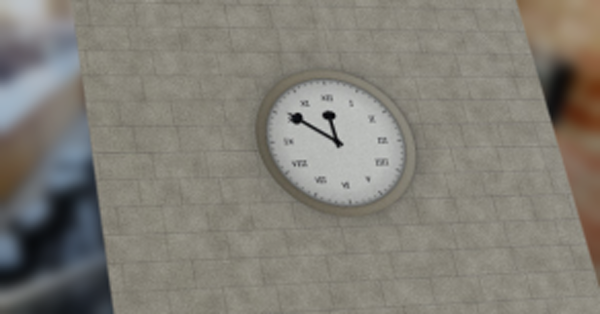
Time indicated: 11:51
